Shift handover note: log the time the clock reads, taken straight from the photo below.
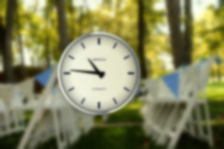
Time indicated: 10:46
